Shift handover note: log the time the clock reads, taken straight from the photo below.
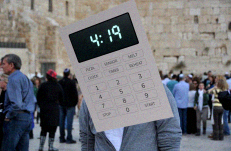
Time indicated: 4:19
